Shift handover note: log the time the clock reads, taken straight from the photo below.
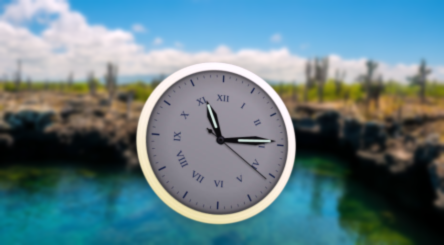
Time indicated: 11:14:21
